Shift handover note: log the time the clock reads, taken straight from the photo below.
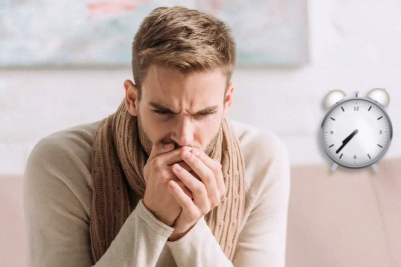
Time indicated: 7:37
